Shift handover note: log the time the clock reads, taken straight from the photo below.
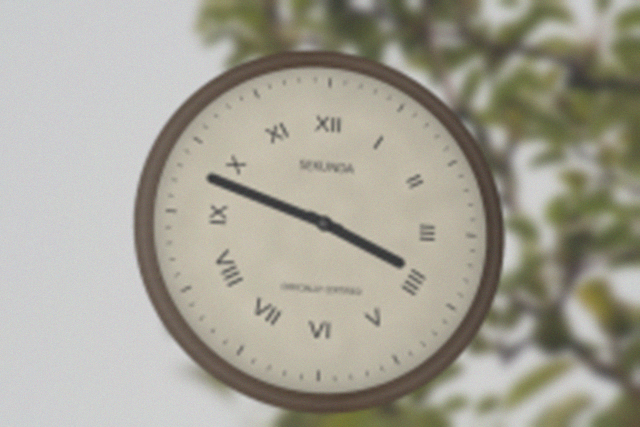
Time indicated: 3:48
